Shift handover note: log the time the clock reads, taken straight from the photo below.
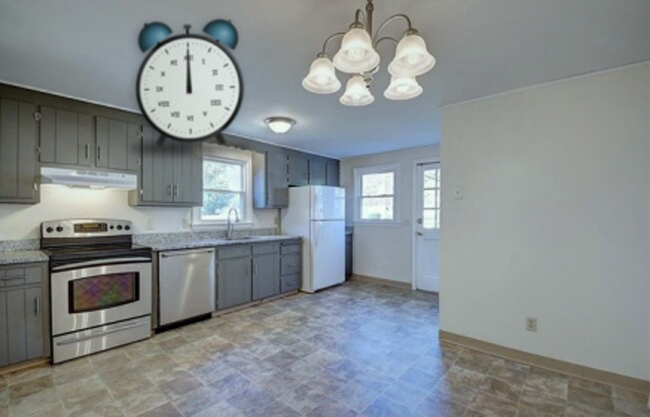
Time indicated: 12:00
